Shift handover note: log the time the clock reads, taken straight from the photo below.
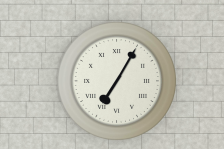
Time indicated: 7:05
